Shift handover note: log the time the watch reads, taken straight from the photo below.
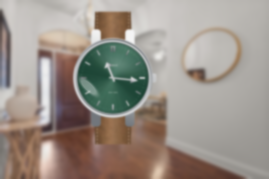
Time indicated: 11:16
